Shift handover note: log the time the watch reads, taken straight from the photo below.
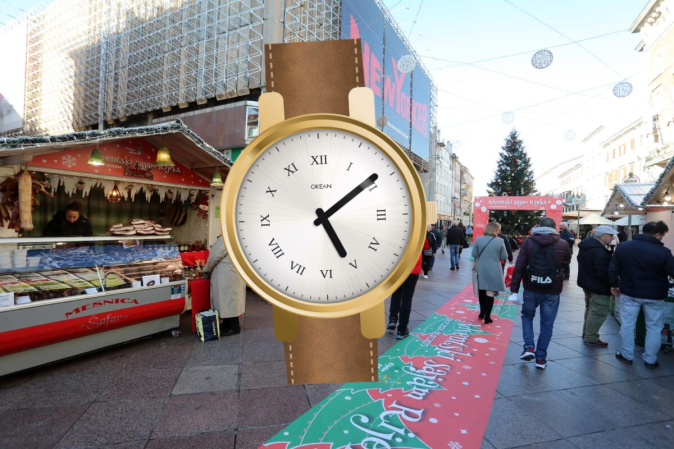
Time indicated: 5:09
